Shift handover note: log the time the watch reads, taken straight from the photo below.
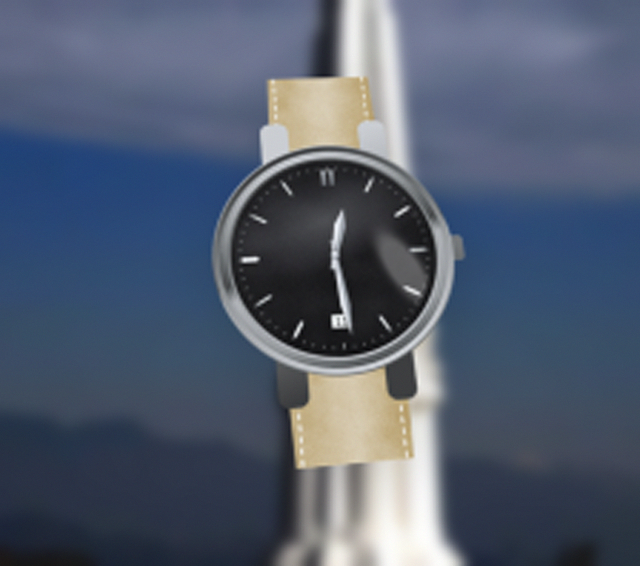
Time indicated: 12:29
